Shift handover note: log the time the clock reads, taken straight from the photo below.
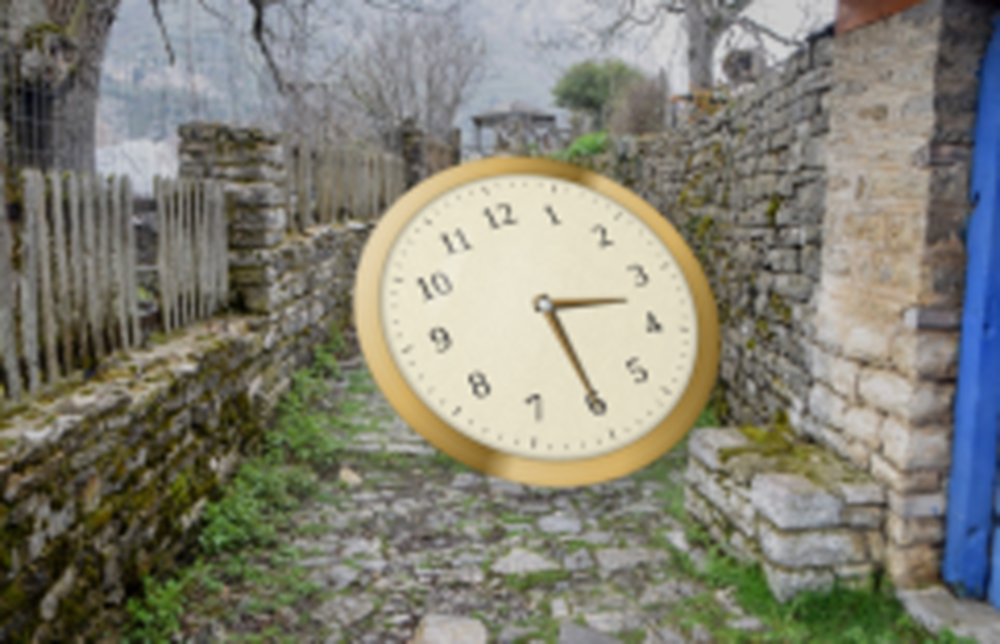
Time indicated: 3:30
